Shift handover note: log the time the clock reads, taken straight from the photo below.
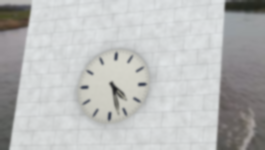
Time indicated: 4:27
